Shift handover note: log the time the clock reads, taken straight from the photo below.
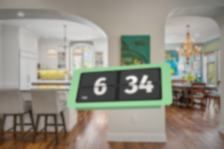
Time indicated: 6:34
